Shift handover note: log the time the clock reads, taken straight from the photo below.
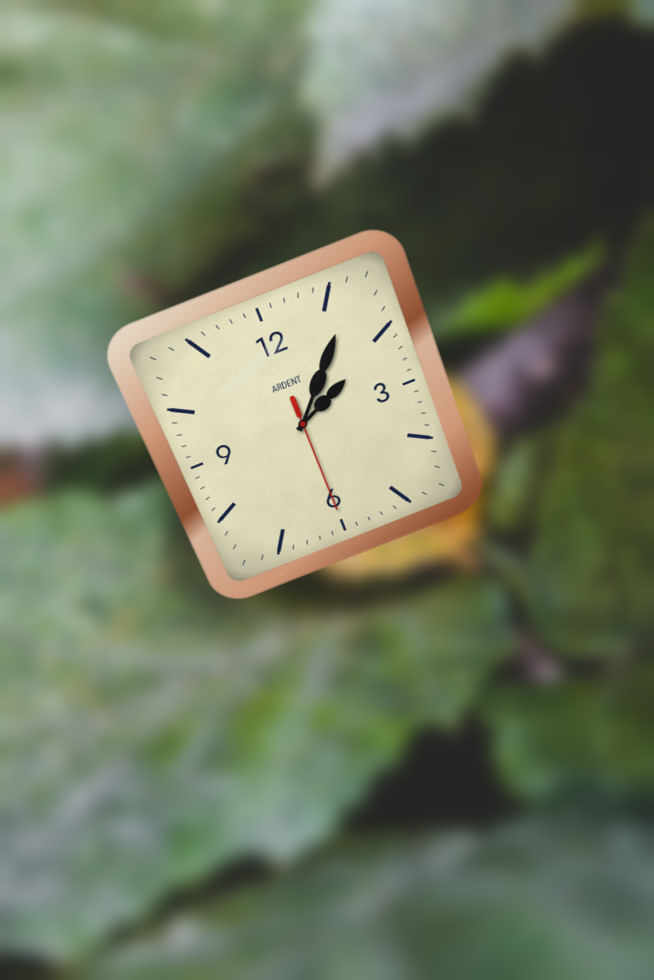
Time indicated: 2:06:30
